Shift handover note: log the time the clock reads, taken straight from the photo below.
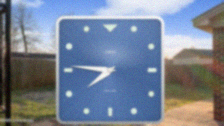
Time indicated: 7:46
